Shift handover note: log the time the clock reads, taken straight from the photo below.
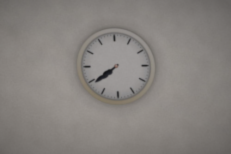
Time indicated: 7:39
